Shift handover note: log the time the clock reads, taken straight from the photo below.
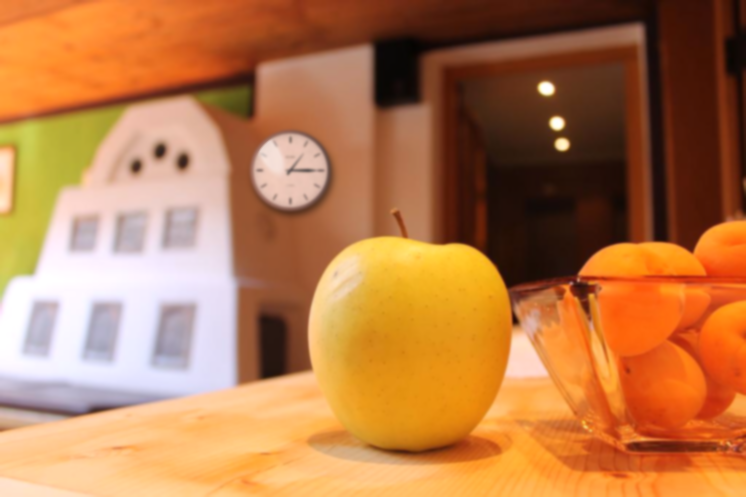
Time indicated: 1:15
